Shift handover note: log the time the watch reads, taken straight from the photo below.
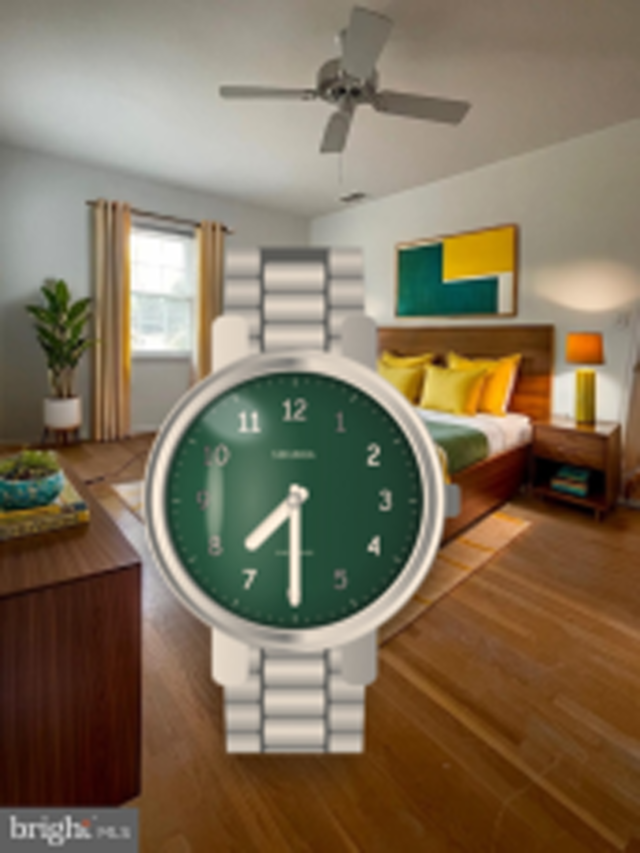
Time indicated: 7:30
